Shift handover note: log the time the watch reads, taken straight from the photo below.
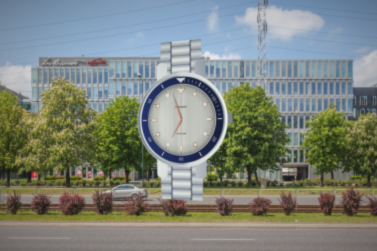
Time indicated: 6:57
